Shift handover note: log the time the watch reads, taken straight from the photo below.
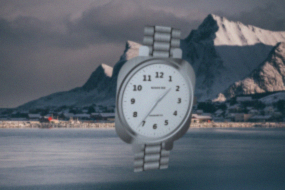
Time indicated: 1:36
